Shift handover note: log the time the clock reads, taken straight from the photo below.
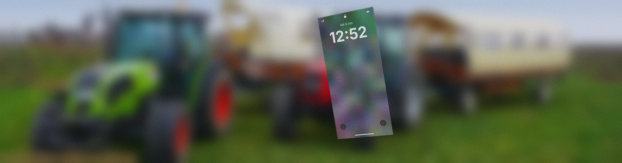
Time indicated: 12:52
